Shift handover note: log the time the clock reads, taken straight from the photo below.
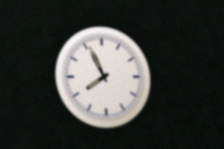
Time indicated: 7:56
